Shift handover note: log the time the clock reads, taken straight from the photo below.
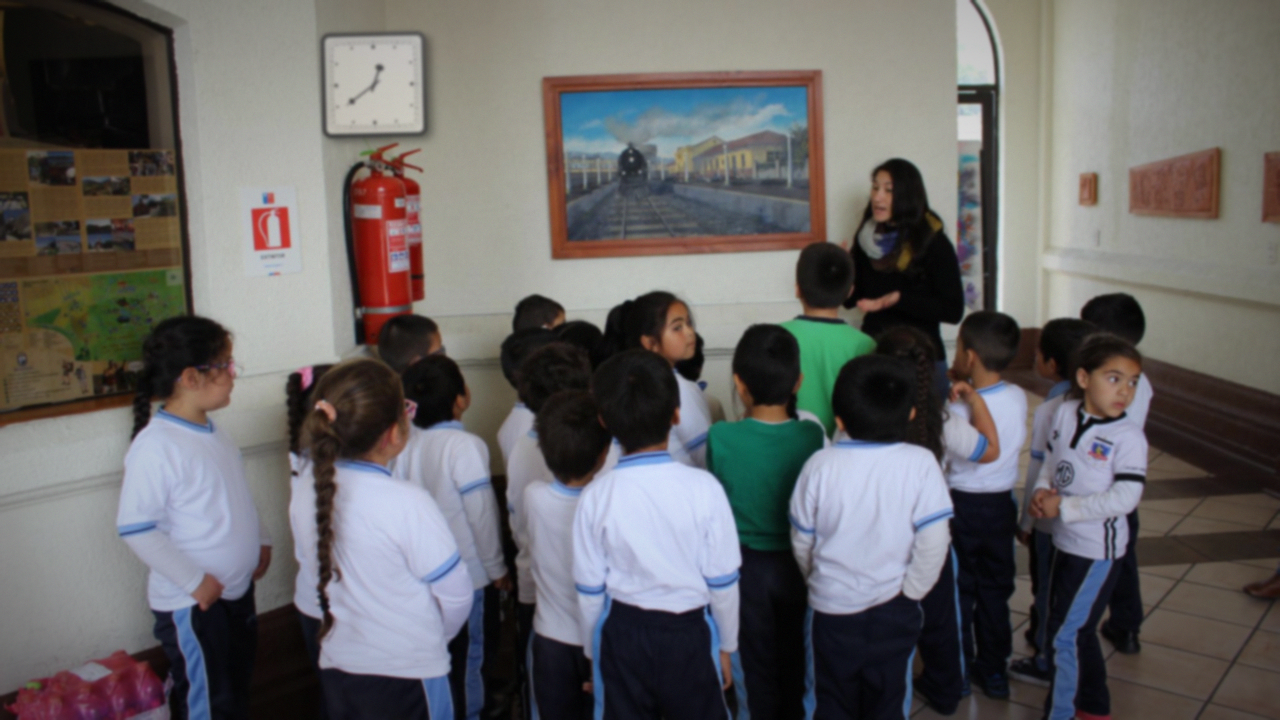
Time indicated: 12:39
